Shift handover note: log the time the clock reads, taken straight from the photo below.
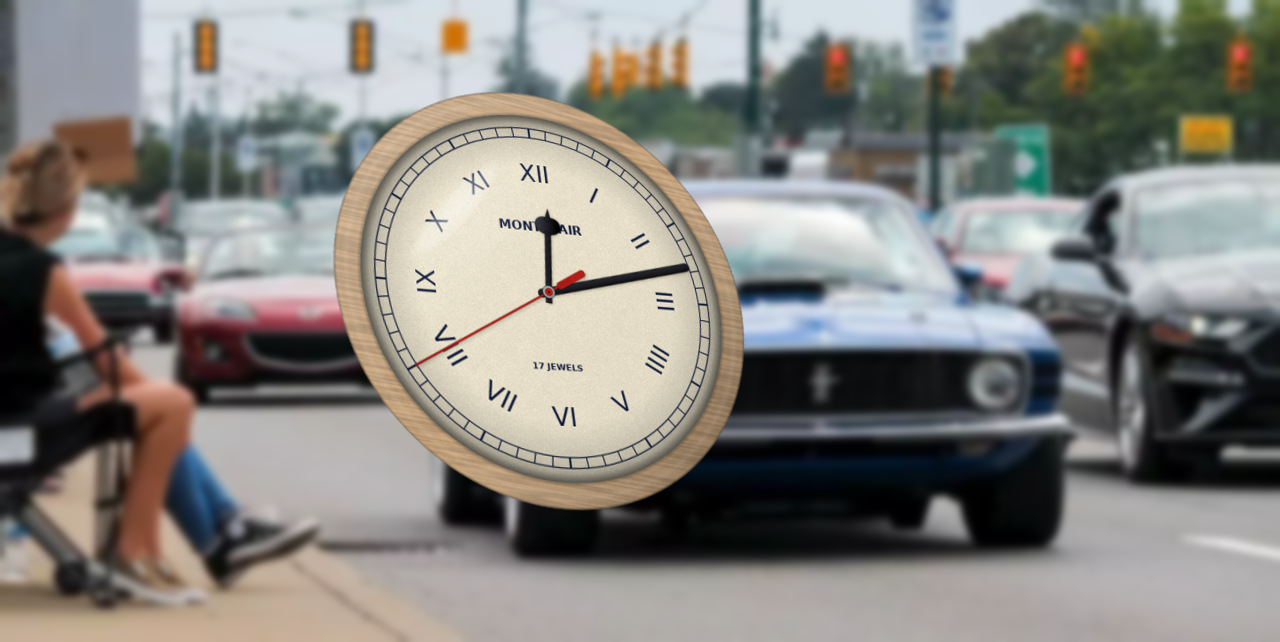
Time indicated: 12:12:40
